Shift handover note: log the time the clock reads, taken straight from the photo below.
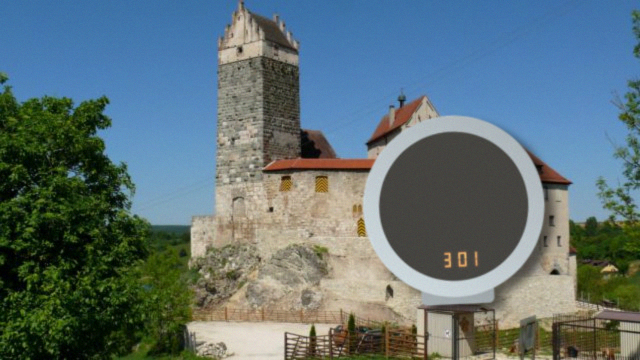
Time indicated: 3:01
